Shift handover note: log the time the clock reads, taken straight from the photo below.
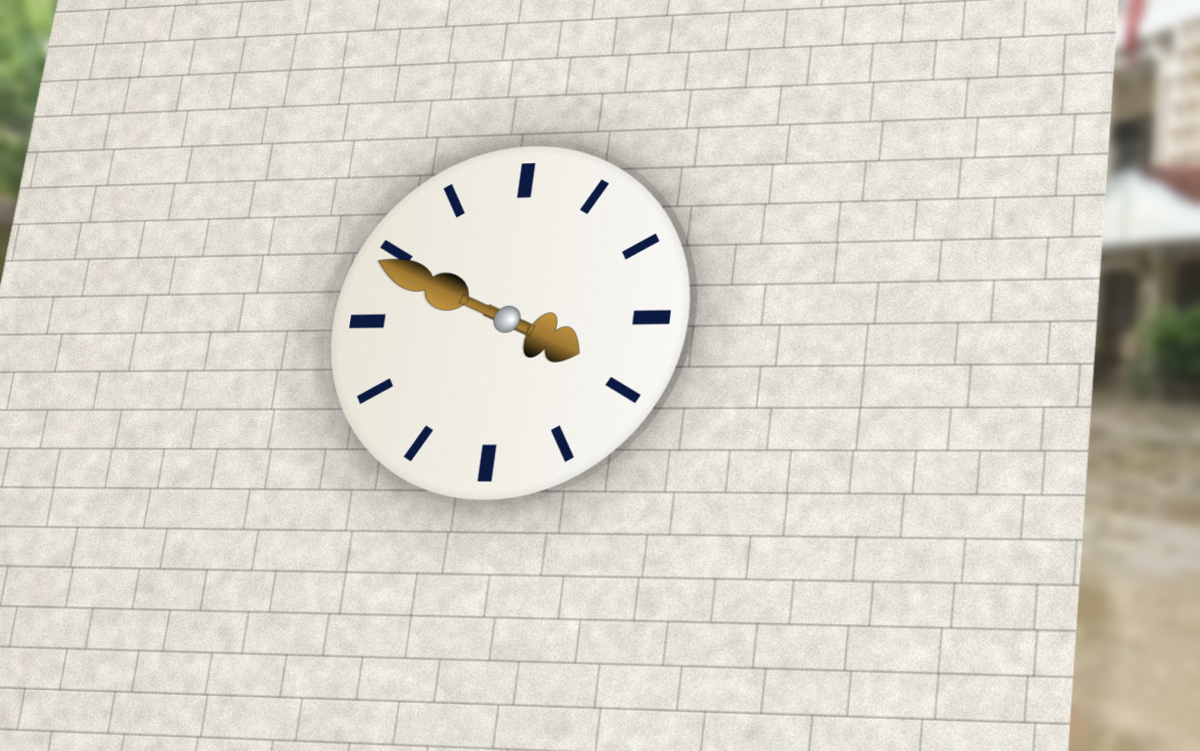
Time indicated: 3:49
